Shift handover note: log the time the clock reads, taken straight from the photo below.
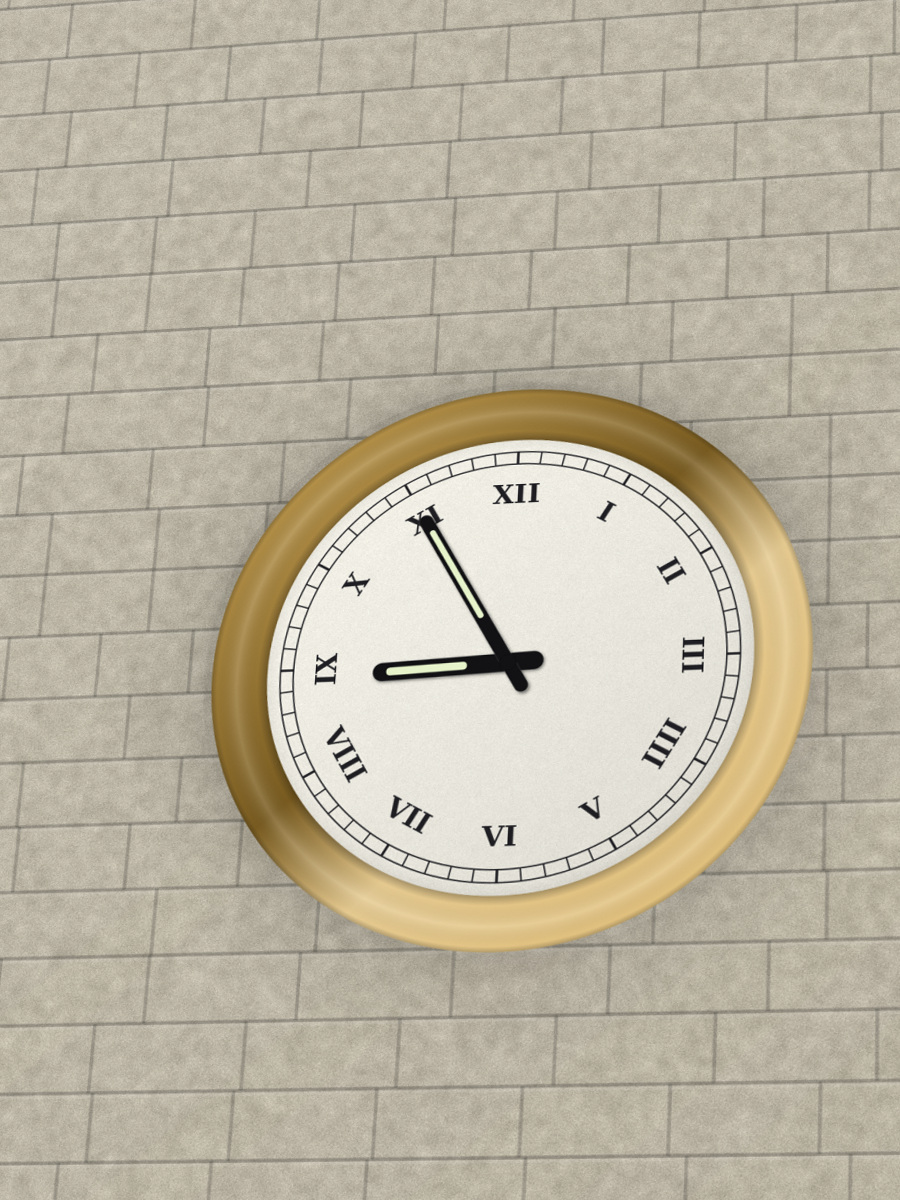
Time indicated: 8:55
